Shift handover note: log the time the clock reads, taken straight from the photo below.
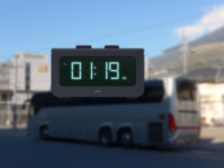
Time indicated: 1:19
